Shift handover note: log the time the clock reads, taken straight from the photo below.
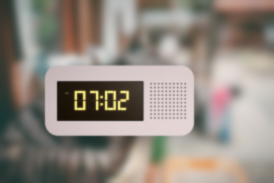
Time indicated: 7:02
